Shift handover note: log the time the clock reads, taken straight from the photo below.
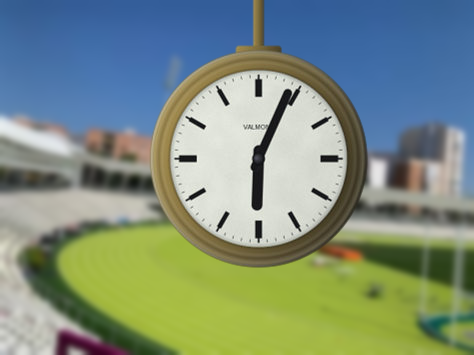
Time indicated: 6:04
